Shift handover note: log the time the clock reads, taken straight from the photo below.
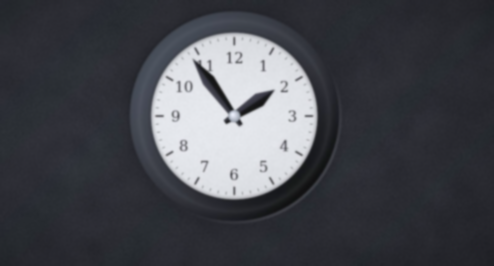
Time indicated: 1:54
